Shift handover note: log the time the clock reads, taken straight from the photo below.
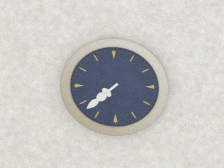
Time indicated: 7:38
